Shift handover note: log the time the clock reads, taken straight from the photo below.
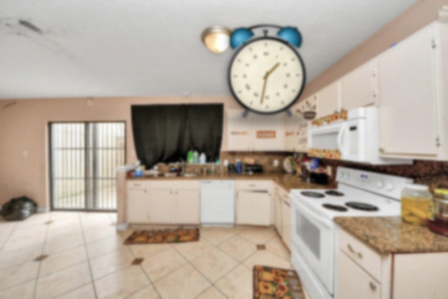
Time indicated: 1:32
